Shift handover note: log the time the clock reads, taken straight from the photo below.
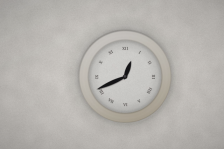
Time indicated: 12:41
